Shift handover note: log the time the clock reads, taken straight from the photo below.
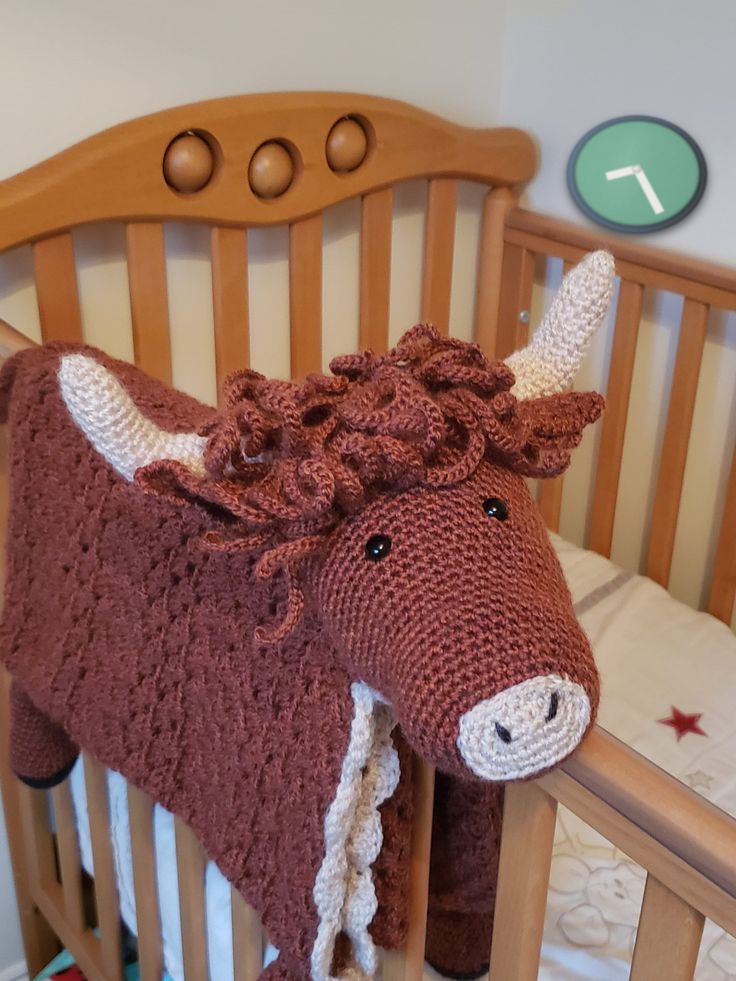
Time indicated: 8:26
